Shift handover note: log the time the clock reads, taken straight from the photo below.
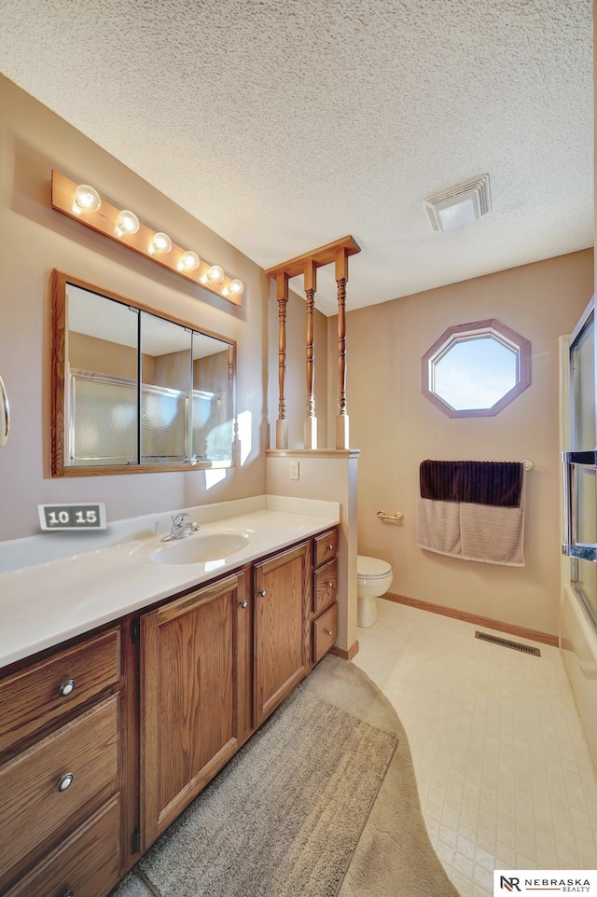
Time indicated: 10:15
